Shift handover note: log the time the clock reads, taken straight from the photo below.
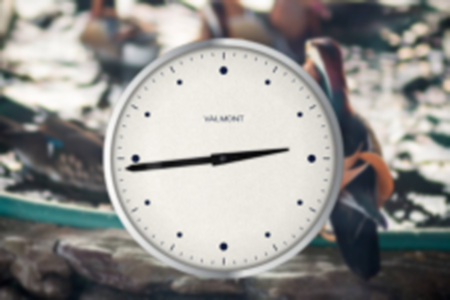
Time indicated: 2:44
